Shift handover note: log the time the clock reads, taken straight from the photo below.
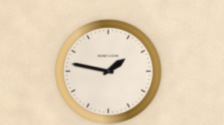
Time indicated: 1:47
